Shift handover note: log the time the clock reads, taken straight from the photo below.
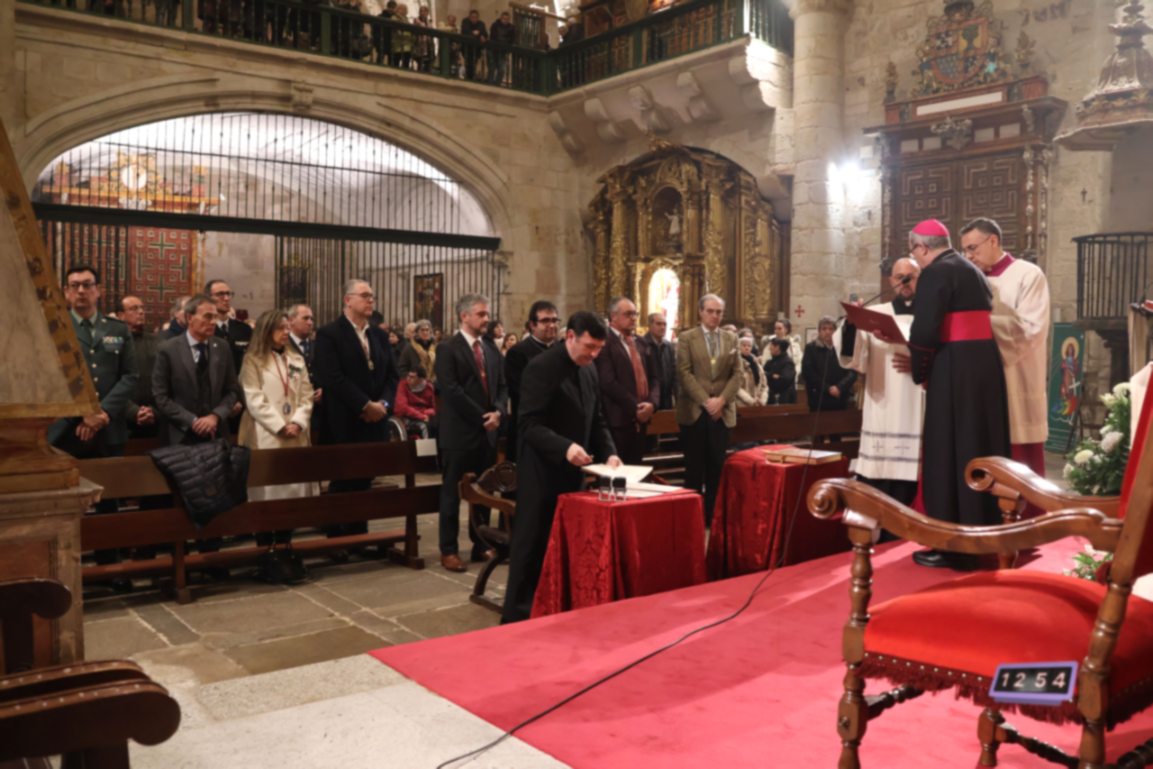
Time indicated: 12:54
